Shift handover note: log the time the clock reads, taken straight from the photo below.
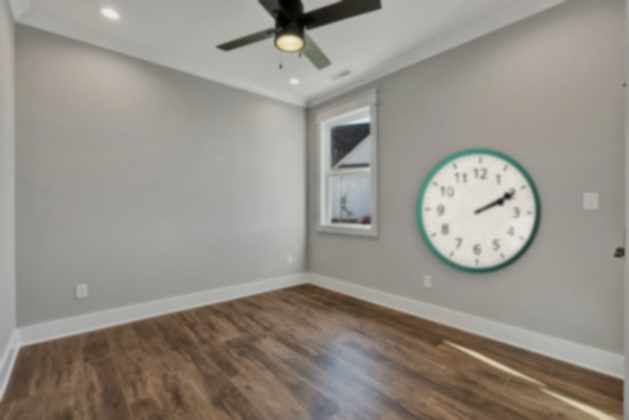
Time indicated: 2:10
